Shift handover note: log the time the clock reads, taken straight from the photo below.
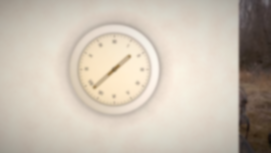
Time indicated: 1:38
